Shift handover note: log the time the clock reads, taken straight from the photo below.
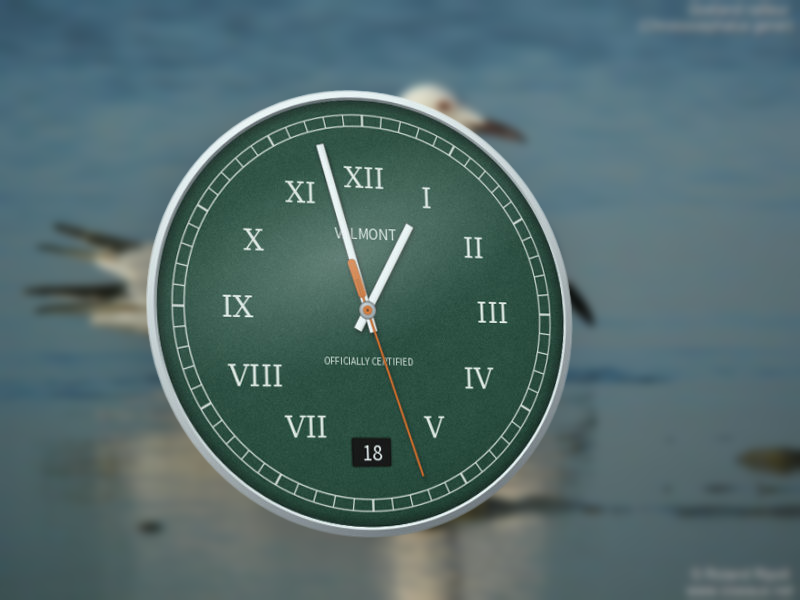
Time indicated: 12:57:27
